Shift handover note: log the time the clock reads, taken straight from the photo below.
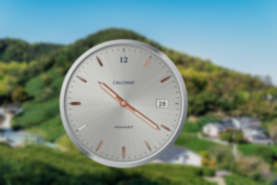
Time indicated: 10:21
